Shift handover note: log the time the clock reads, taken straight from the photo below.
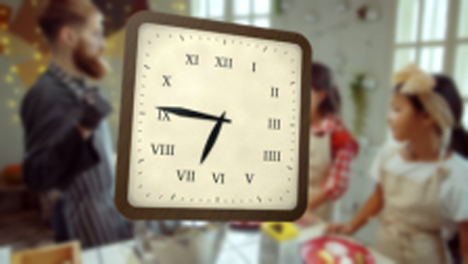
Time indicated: 6:46
